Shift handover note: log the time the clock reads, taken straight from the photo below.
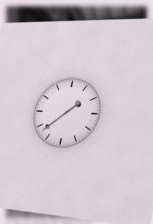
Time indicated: 1:38
